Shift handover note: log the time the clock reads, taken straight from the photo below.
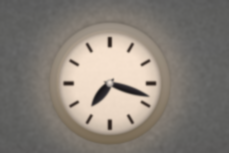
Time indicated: 7:18
